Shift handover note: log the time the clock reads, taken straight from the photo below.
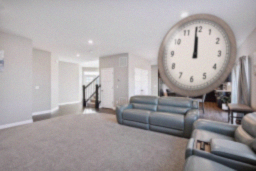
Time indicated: 11:59
